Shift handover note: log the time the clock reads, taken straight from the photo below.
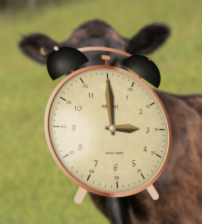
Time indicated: 3:00
